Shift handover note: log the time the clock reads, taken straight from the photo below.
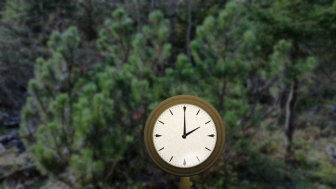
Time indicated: 2:00
